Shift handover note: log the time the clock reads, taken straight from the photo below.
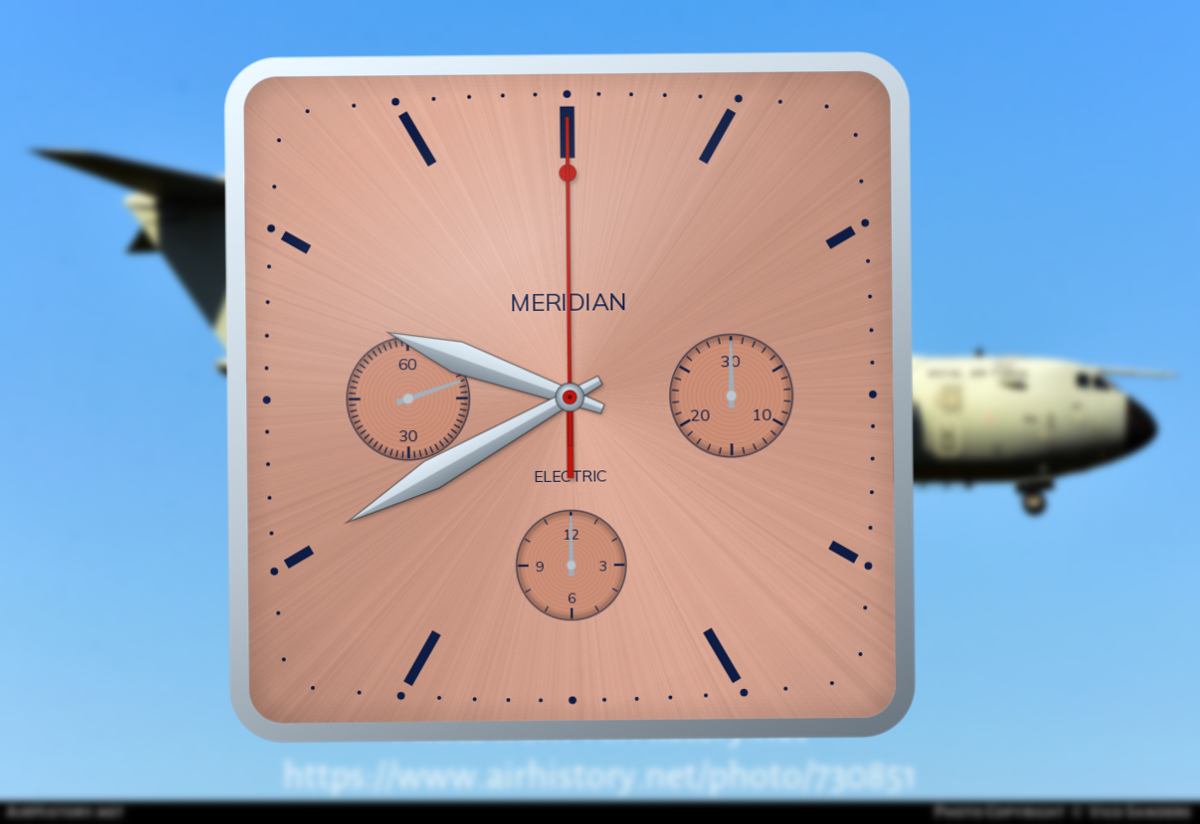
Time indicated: 9:40:12
